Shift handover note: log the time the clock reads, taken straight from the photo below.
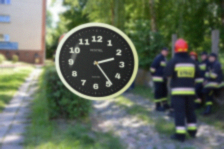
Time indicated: 2:24
